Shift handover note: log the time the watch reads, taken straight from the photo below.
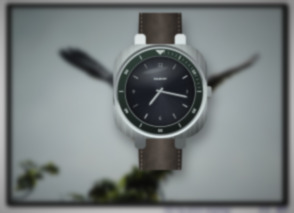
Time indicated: 7:17
